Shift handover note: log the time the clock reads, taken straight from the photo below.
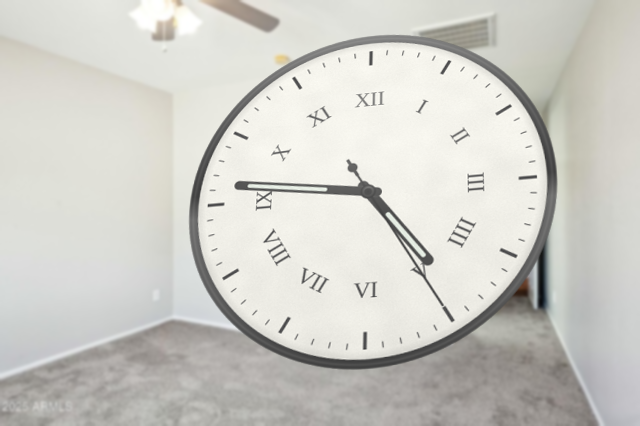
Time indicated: 4:46:25
